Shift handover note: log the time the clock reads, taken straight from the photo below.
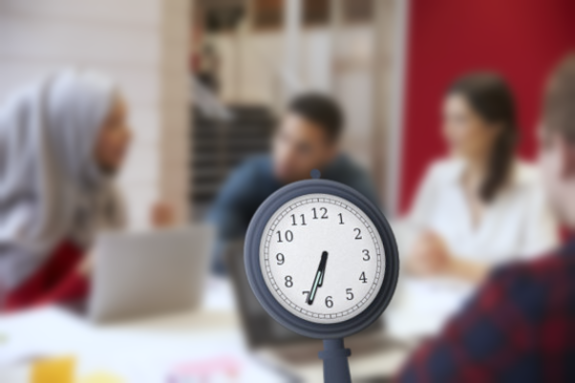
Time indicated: 6:34
